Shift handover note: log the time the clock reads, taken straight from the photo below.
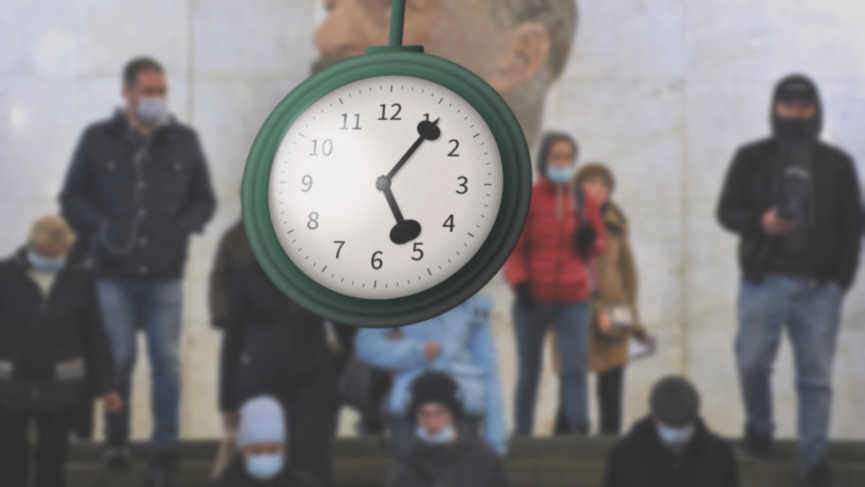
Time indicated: 5:06
